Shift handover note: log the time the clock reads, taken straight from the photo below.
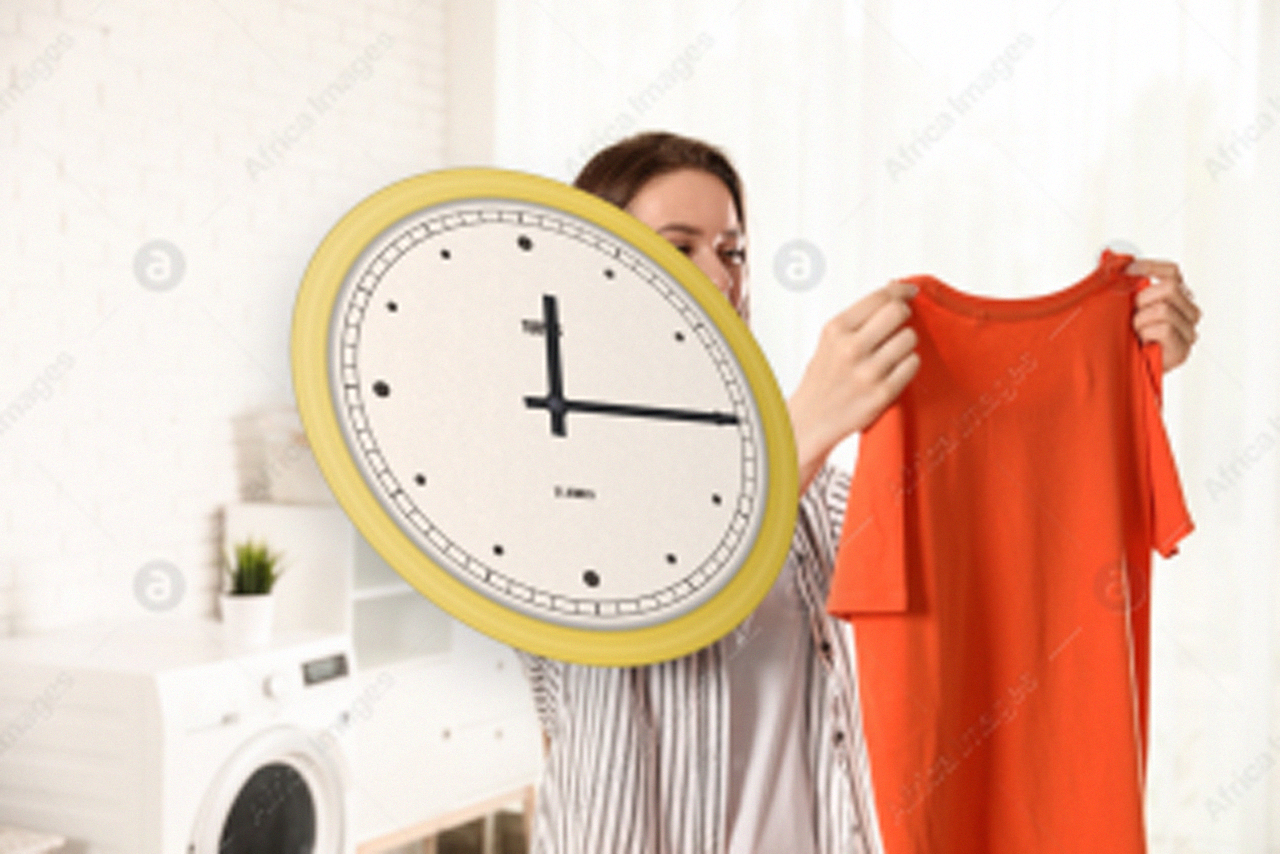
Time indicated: 12:15
